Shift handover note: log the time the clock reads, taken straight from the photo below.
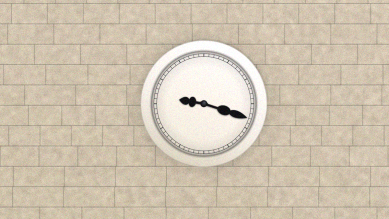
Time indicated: 9:18
